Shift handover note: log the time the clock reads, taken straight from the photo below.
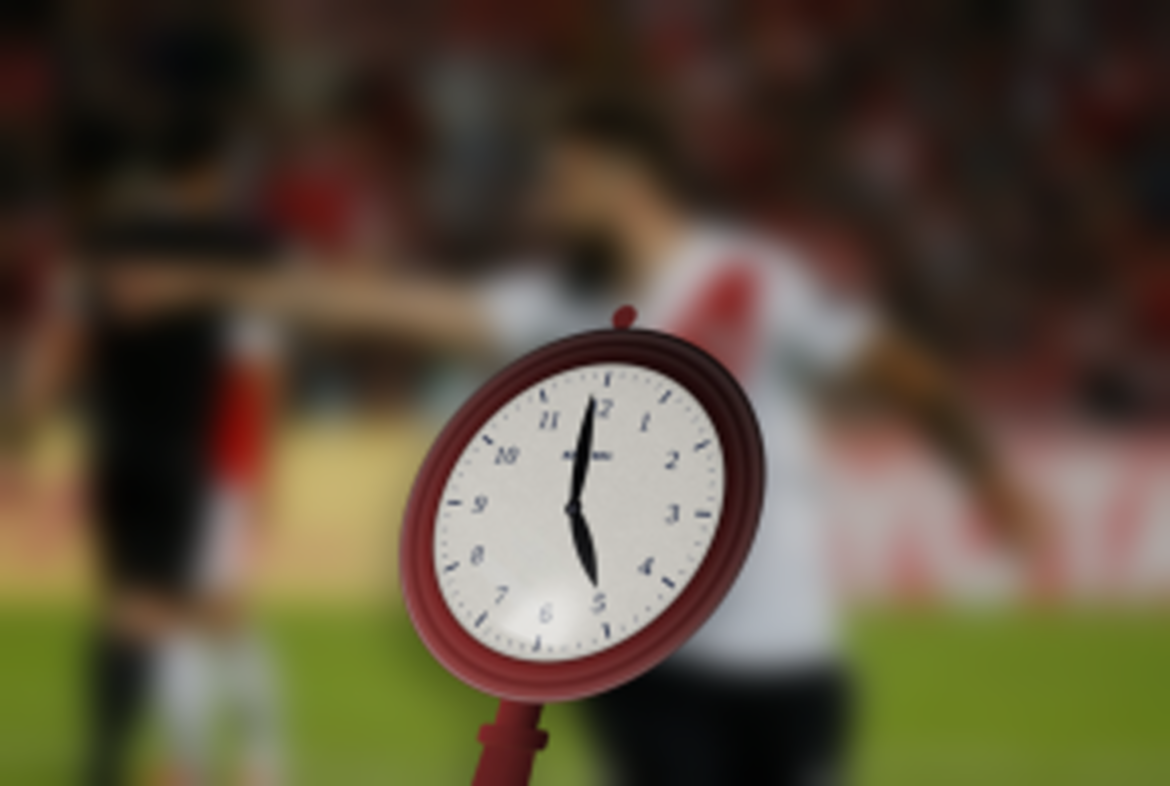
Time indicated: 4:59
